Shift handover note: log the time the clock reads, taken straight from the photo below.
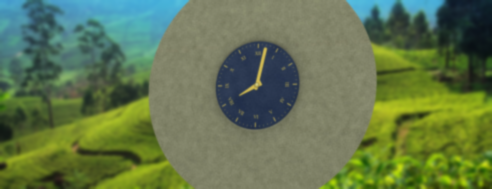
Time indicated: 8:02
